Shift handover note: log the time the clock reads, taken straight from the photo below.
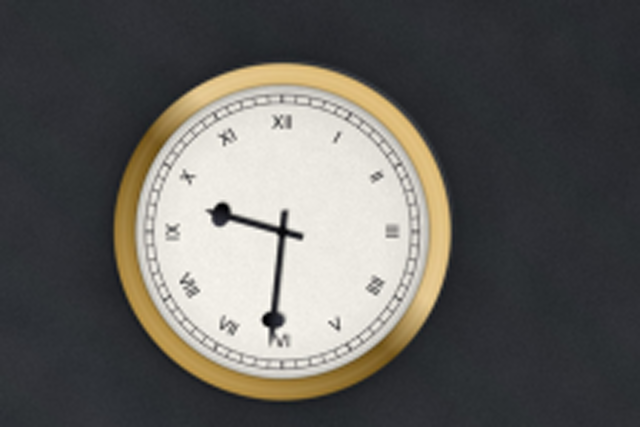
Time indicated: 9:31
